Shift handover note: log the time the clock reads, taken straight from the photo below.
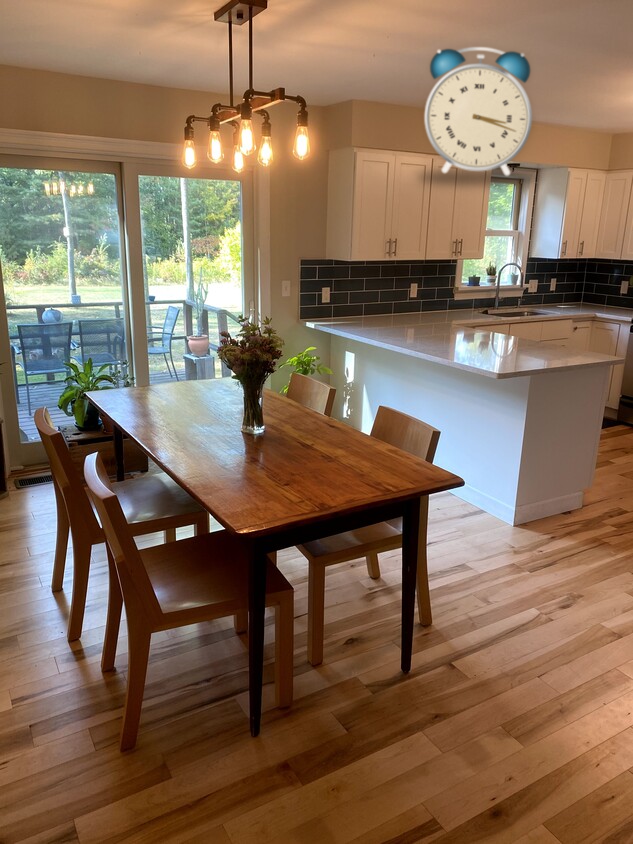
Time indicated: 3:18
